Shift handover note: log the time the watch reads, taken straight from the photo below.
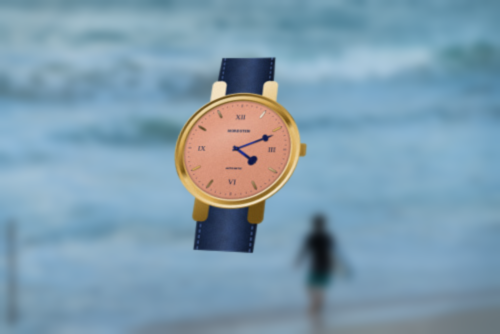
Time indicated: 4:11
